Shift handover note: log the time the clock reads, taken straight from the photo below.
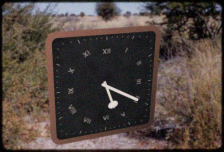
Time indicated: 5:20
